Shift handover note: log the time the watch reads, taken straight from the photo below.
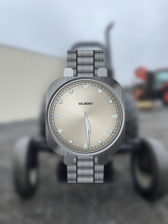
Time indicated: 5:29
